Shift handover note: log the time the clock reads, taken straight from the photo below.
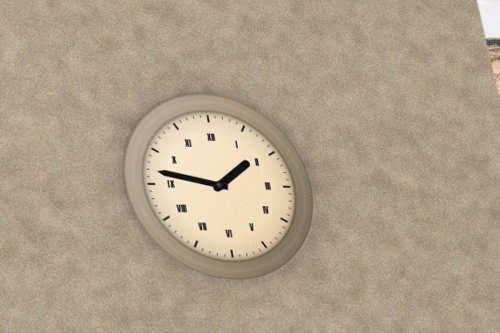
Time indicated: 1:47
